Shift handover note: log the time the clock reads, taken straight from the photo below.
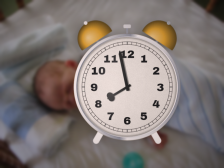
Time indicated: 7:58
